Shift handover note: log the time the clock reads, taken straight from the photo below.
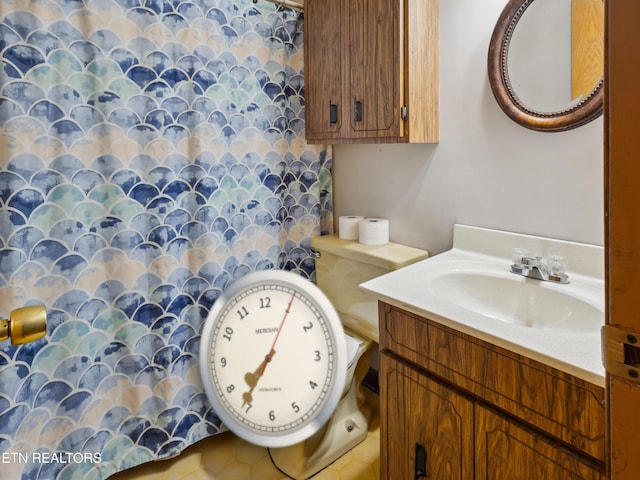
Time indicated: 7:36:05
